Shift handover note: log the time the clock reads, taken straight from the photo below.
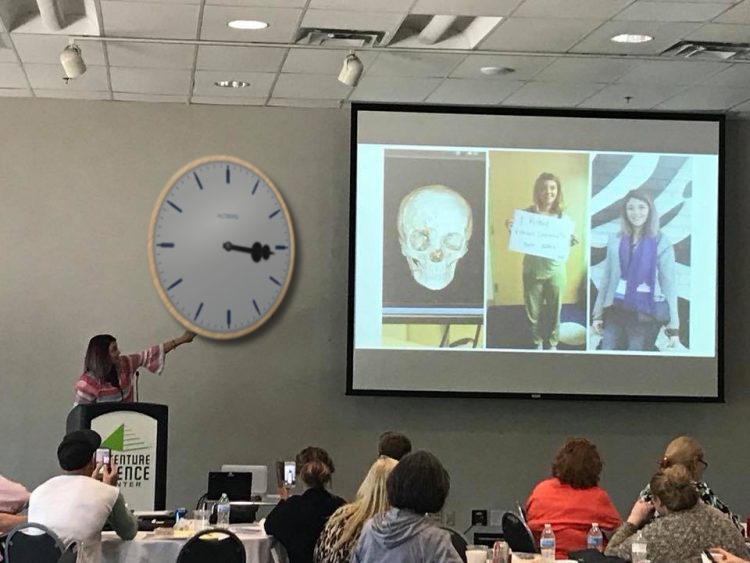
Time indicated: 3:16
